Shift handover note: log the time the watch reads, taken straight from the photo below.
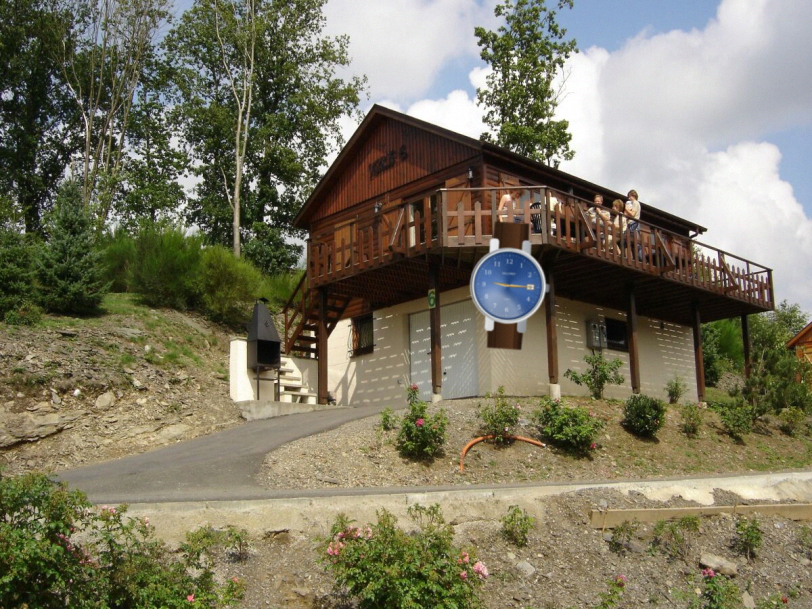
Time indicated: 9:15
